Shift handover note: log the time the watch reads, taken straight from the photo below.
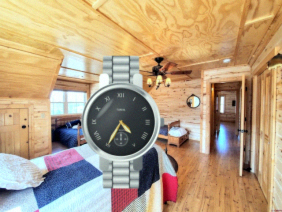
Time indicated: 4:35
